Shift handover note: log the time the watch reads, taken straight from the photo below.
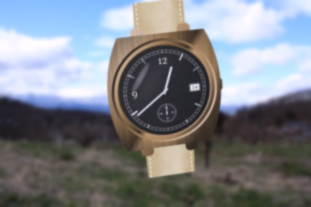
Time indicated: 12:39
